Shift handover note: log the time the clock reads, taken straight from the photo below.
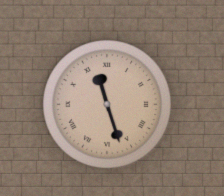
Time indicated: 11:27
